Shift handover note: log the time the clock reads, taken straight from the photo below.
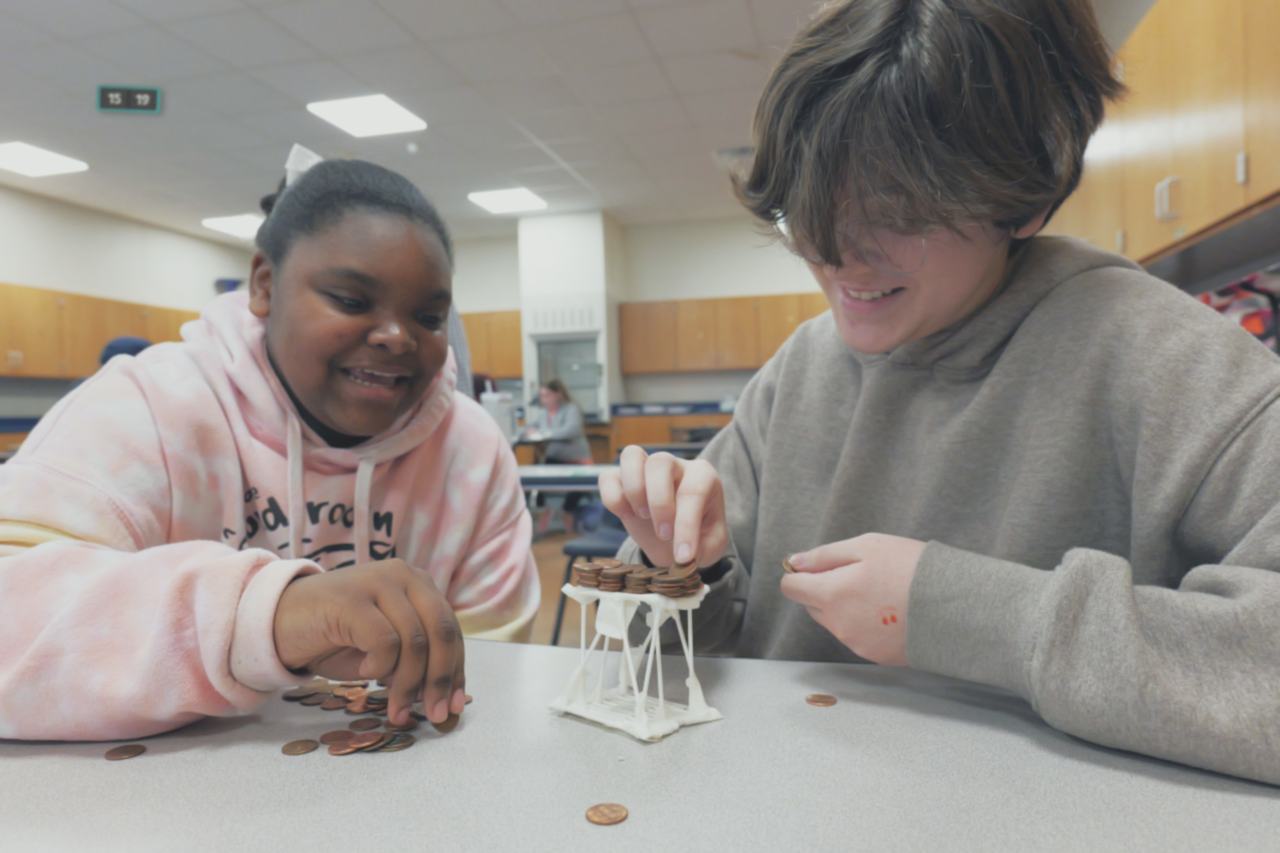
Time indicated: 15:19
